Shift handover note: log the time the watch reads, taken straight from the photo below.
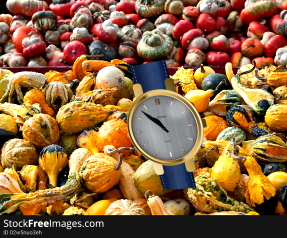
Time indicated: 10:53
